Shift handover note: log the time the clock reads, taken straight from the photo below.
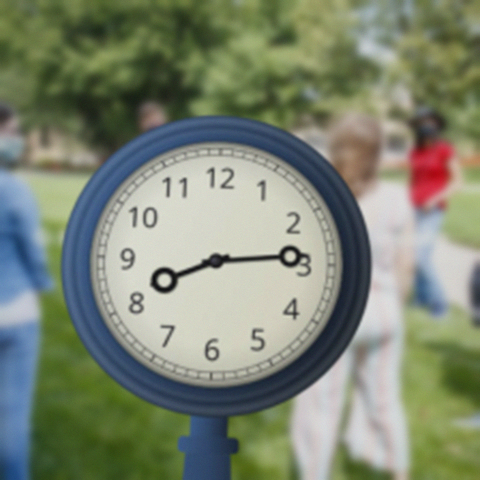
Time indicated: 8:14
